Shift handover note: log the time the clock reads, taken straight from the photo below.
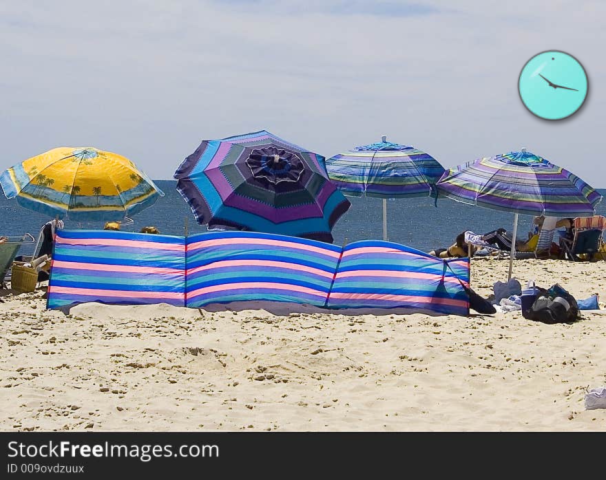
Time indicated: 10:17
